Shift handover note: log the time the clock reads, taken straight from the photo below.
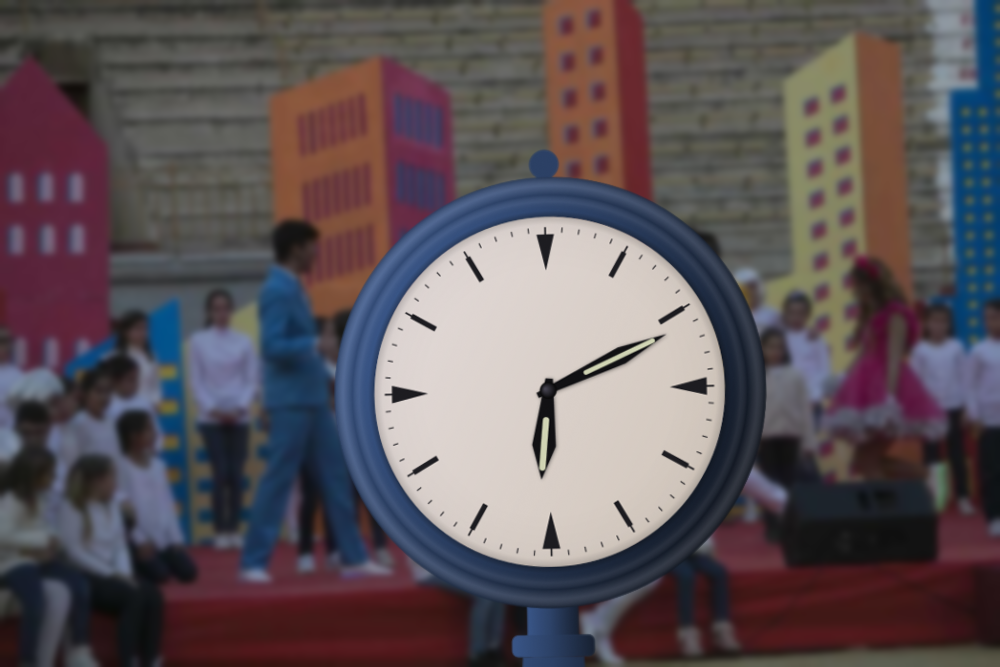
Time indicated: 6:11
